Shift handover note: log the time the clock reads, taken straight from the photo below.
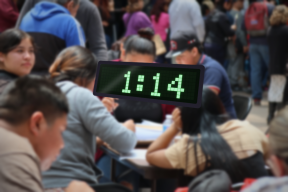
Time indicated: 1:14
